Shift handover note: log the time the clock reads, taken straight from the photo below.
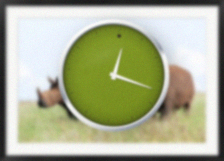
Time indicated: 12:17
